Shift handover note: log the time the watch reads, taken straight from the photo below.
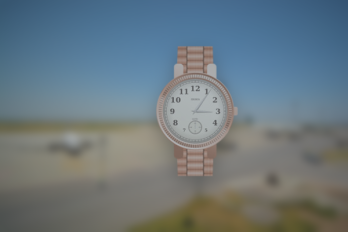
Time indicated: 3:06
